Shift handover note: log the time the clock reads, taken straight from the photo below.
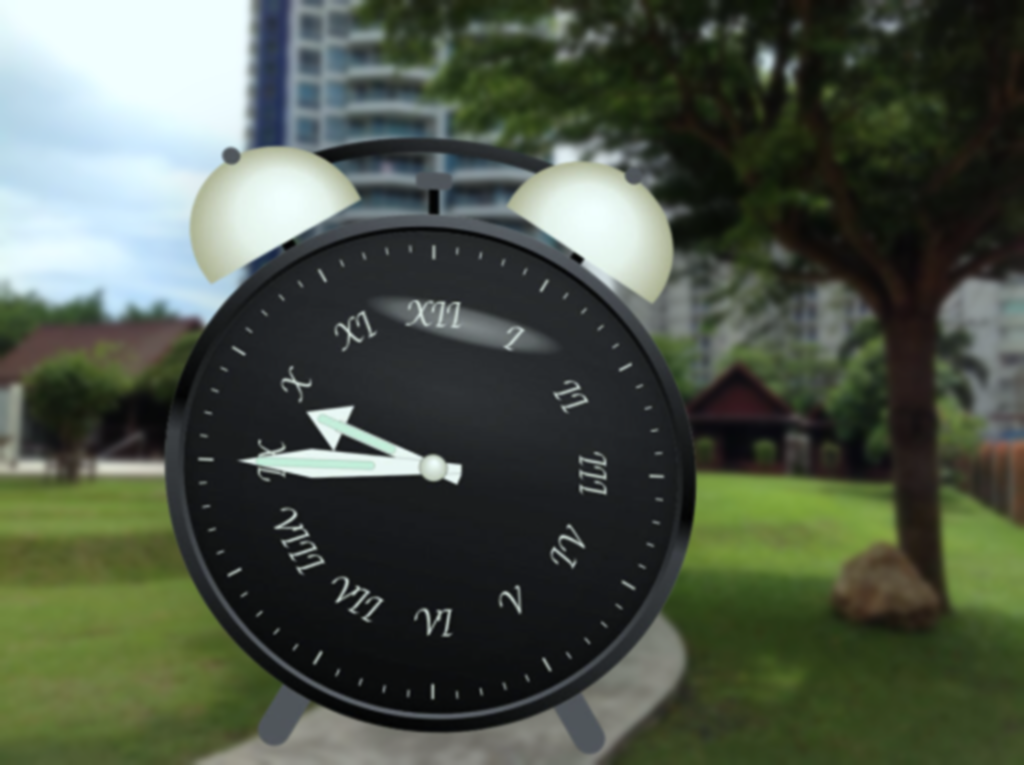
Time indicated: 9:45
